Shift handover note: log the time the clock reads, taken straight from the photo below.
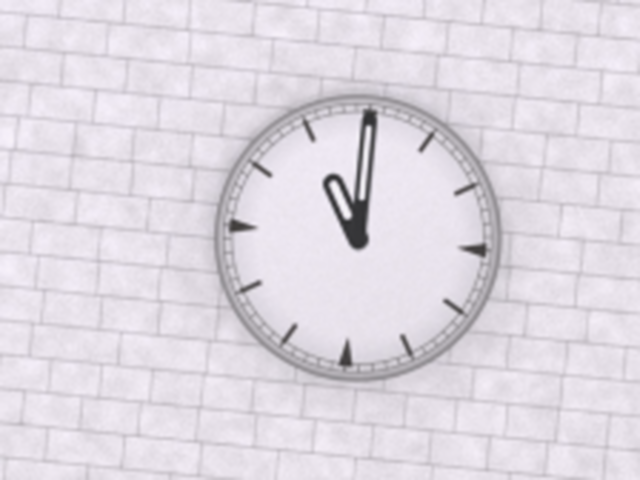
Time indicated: 11:00
